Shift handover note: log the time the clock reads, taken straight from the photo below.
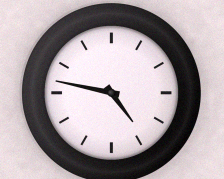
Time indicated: 4:47
